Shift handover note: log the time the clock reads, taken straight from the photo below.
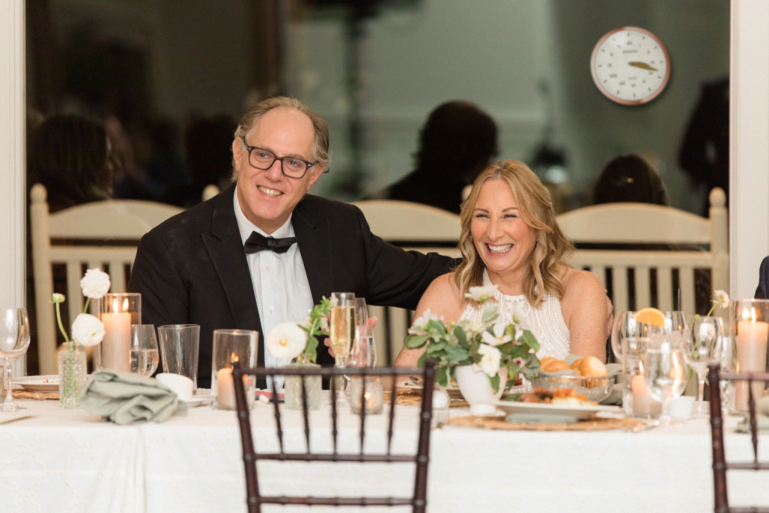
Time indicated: 3:18
